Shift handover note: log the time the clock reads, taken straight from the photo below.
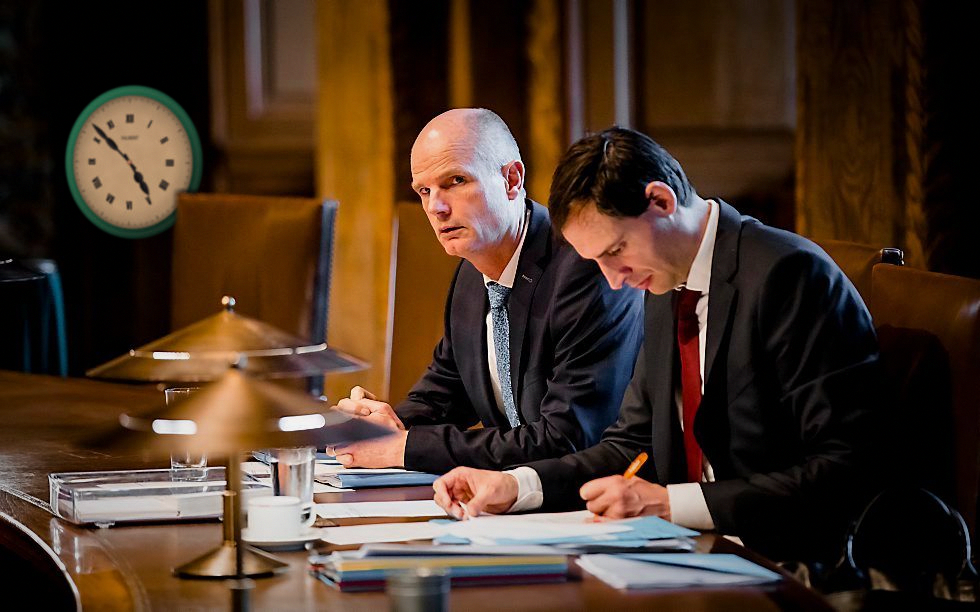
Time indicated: 4:52
